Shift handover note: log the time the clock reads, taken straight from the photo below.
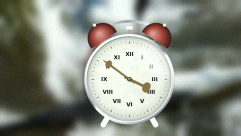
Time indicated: 3:51
